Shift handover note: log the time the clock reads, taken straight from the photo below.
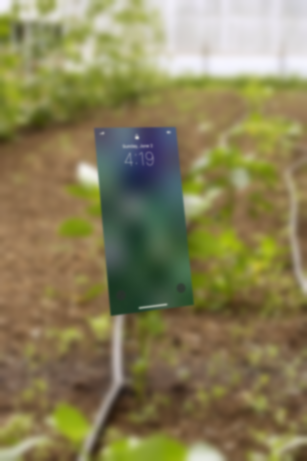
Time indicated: 4:19
